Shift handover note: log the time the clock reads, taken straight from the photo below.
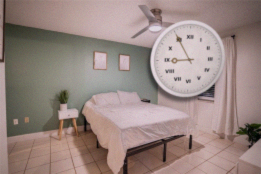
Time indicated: 8:55
